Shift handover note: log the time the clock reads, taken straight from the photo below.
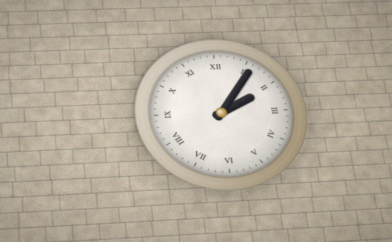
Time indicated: 2:06
